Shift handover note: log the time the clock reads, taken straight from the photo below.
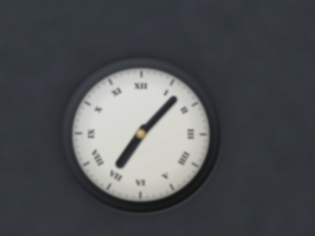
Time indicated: 7:07
